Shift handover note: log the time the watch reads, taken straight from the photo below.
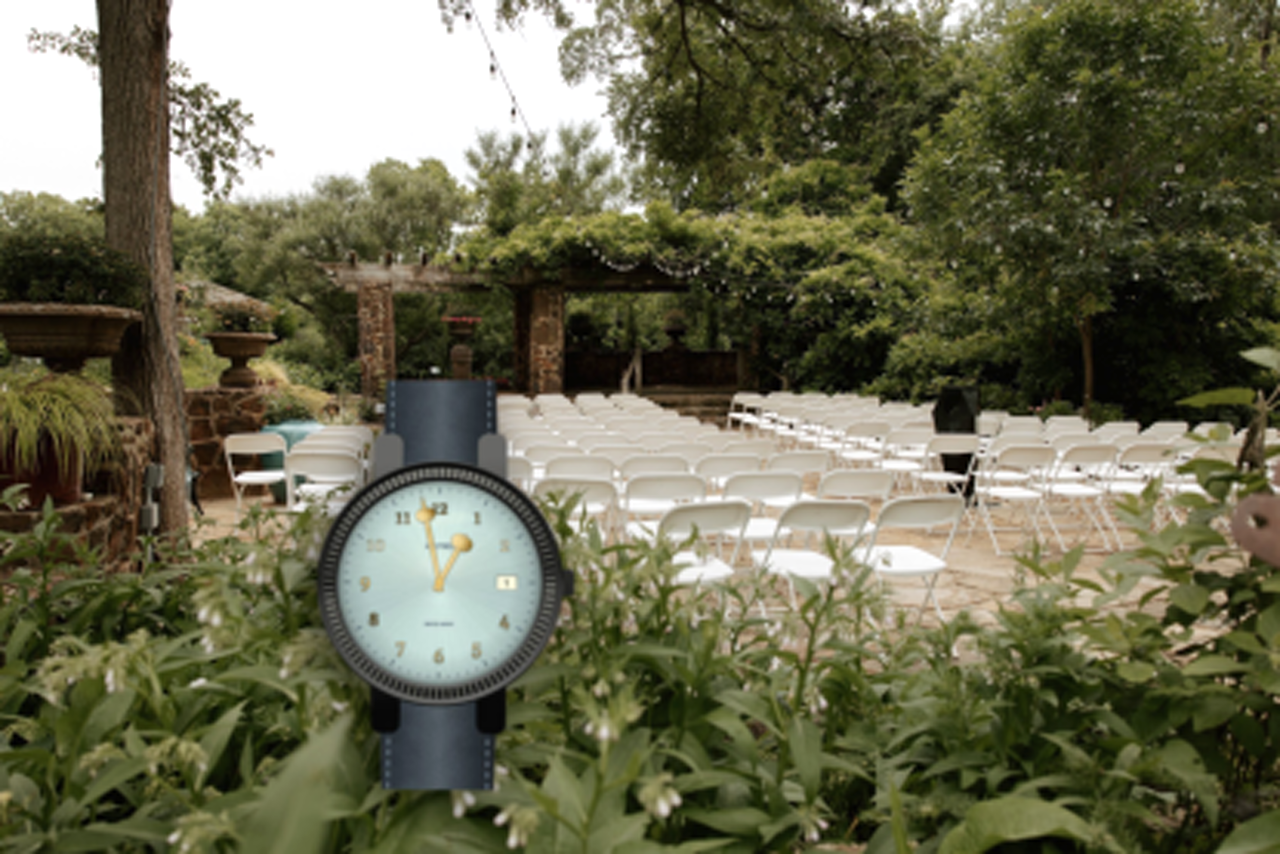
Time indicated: 12:58
